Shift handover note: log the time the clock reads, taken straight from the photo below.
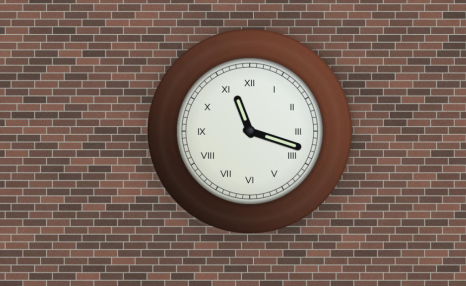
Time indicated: 11:18
